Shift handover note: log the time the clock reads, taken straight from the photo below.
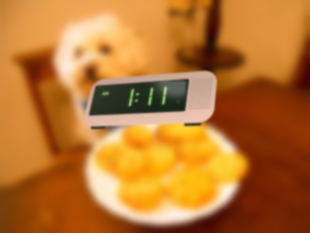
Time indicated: 1:11
